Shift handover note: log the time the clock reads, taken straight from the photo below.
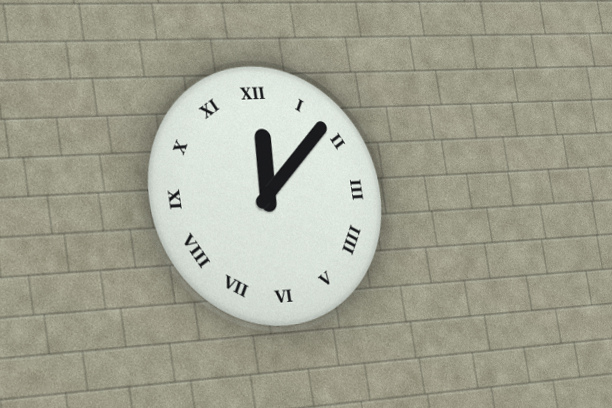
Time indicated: 12:08
